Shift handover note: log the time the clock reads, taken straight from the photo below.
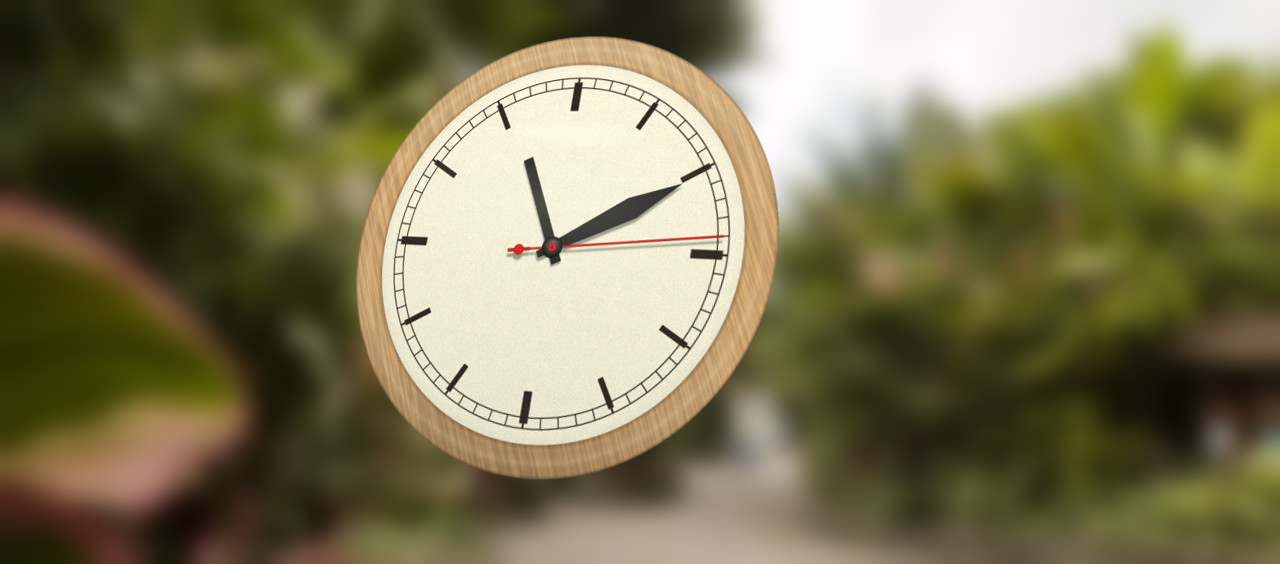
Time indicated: 11:10:14
